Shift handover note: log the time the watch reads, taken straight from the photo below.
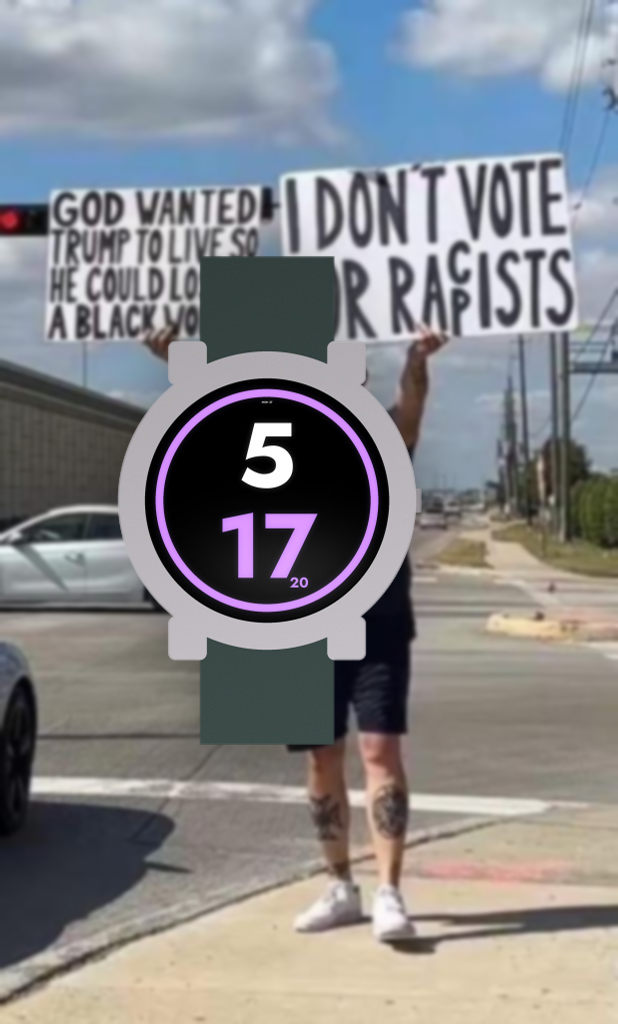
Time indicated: 5:17:20
